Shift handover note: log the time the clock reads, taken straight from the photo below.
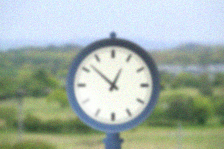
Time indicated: 12:52
